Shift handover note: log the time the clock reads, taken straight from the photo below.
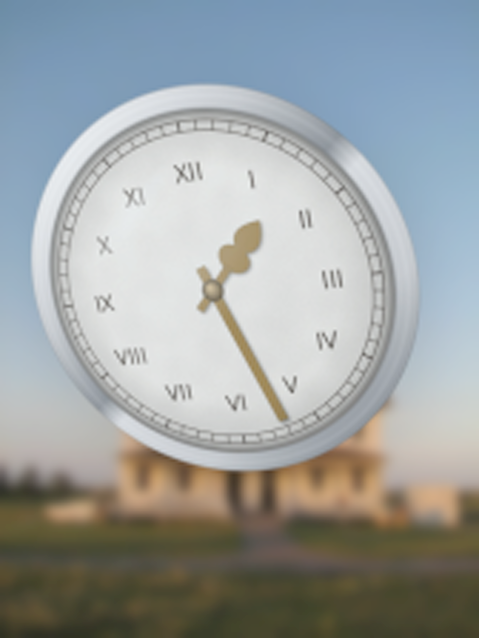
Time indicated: 1:27
